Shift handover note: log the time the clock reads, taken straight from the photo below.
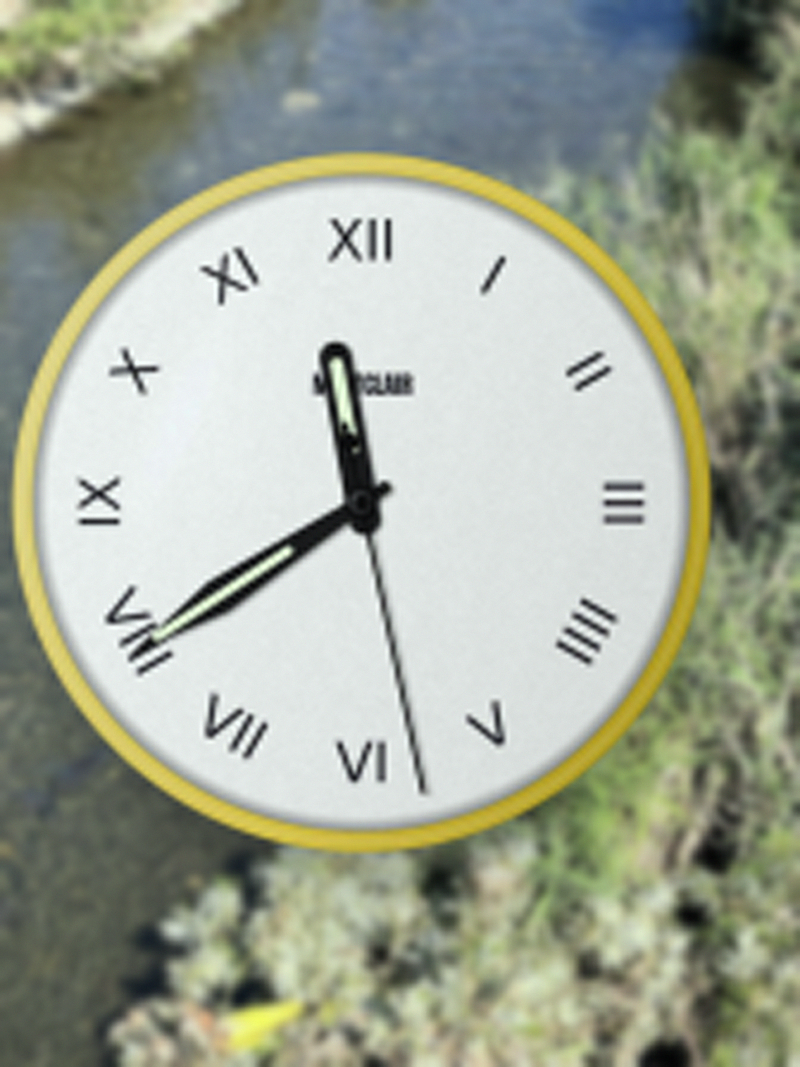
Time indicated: 11:39:28
